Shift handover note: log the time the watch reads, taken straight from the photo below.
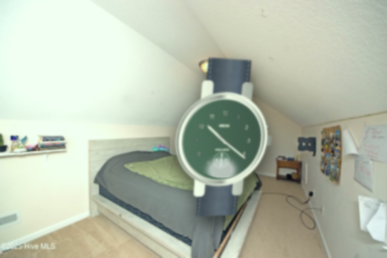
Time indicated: 10:21
